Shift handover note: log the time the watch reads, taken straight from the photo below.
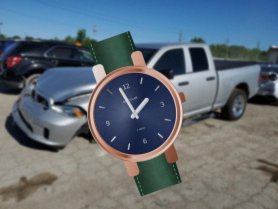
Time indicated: 1:58
